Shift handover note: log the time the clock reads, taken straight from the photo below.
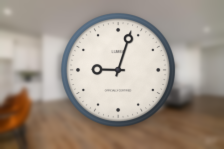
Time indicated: 9:03
